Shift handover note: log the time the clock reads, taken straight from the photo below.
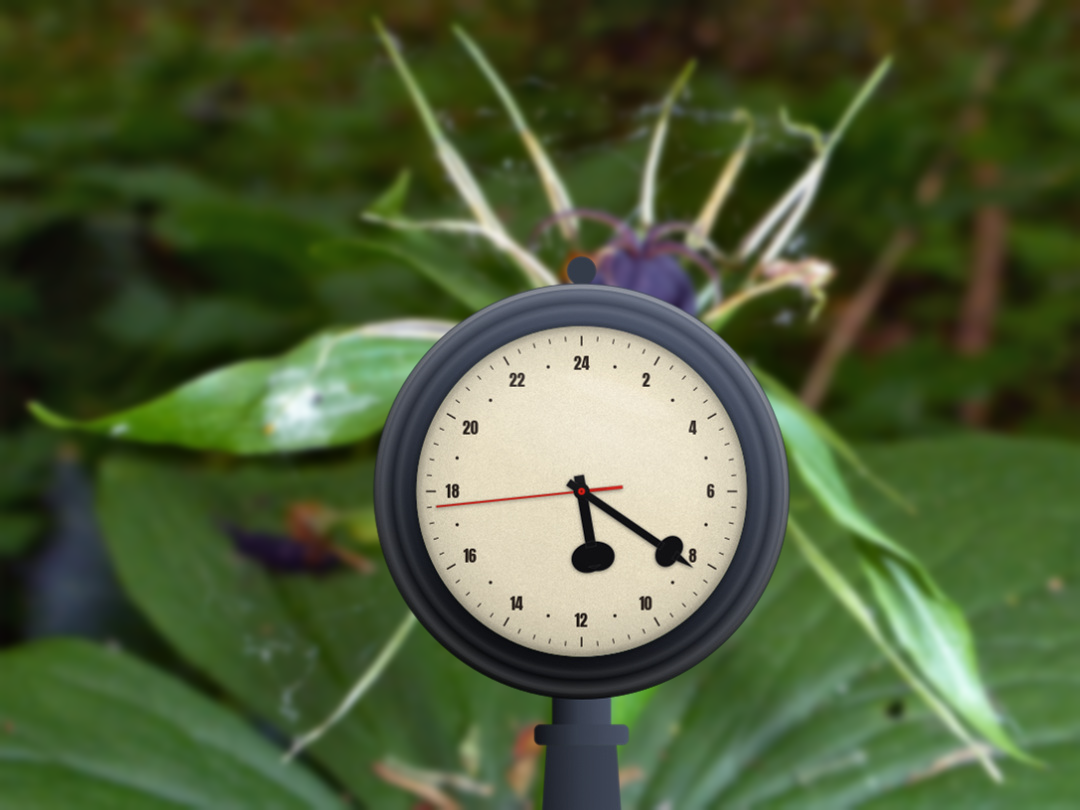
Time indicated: 11:20:44
